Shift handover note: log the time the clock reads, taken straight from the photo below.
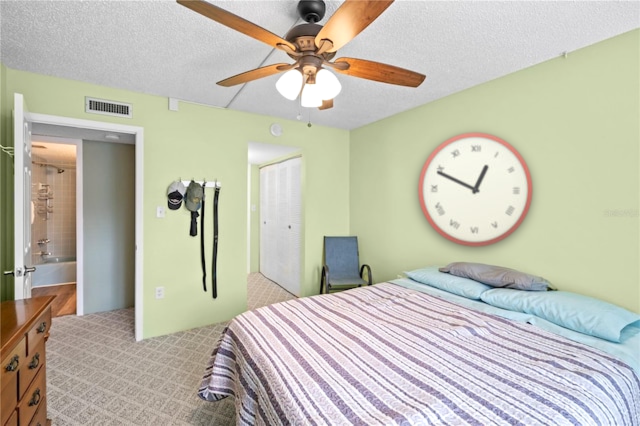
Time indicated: 12:49
